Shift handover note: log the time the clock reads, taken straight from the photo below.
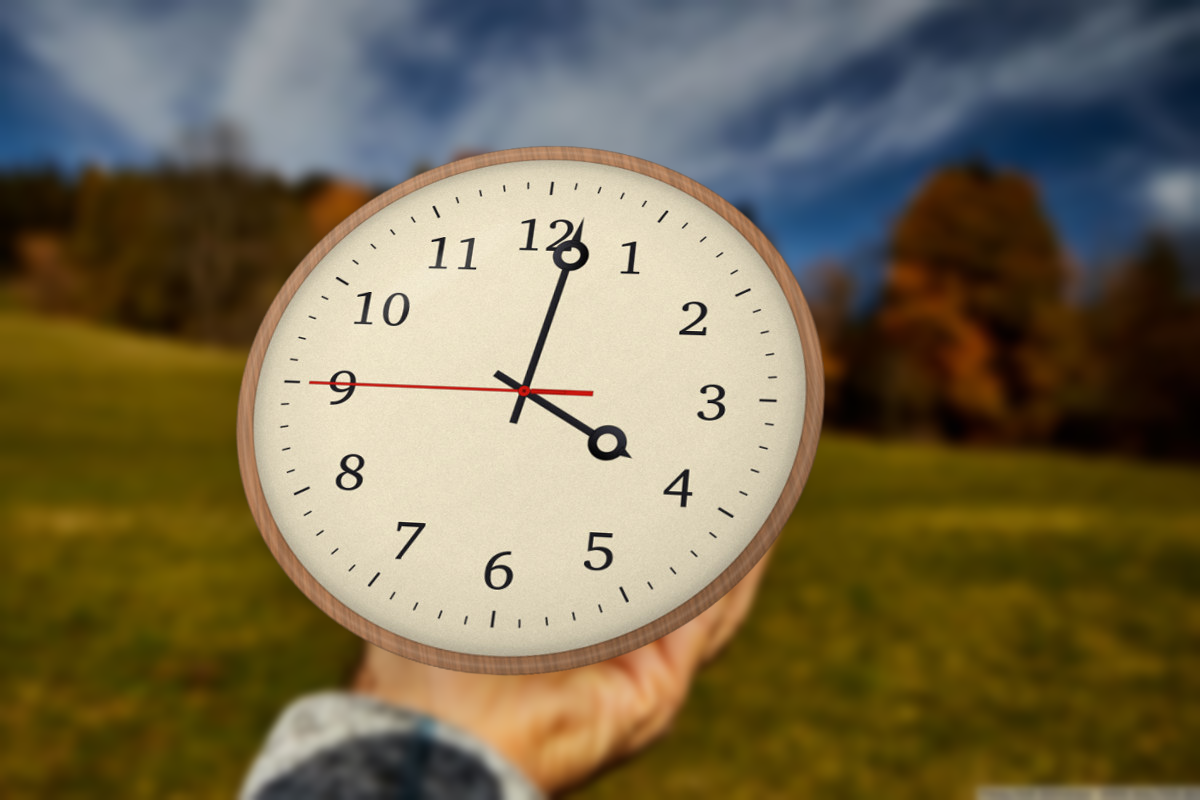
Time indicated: 4:01:45
